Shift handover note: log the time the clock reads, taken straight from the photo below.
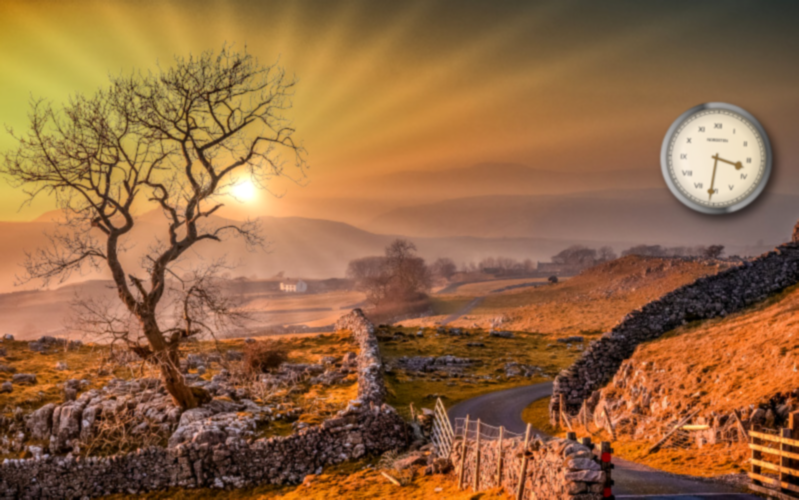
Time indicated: 3:31
